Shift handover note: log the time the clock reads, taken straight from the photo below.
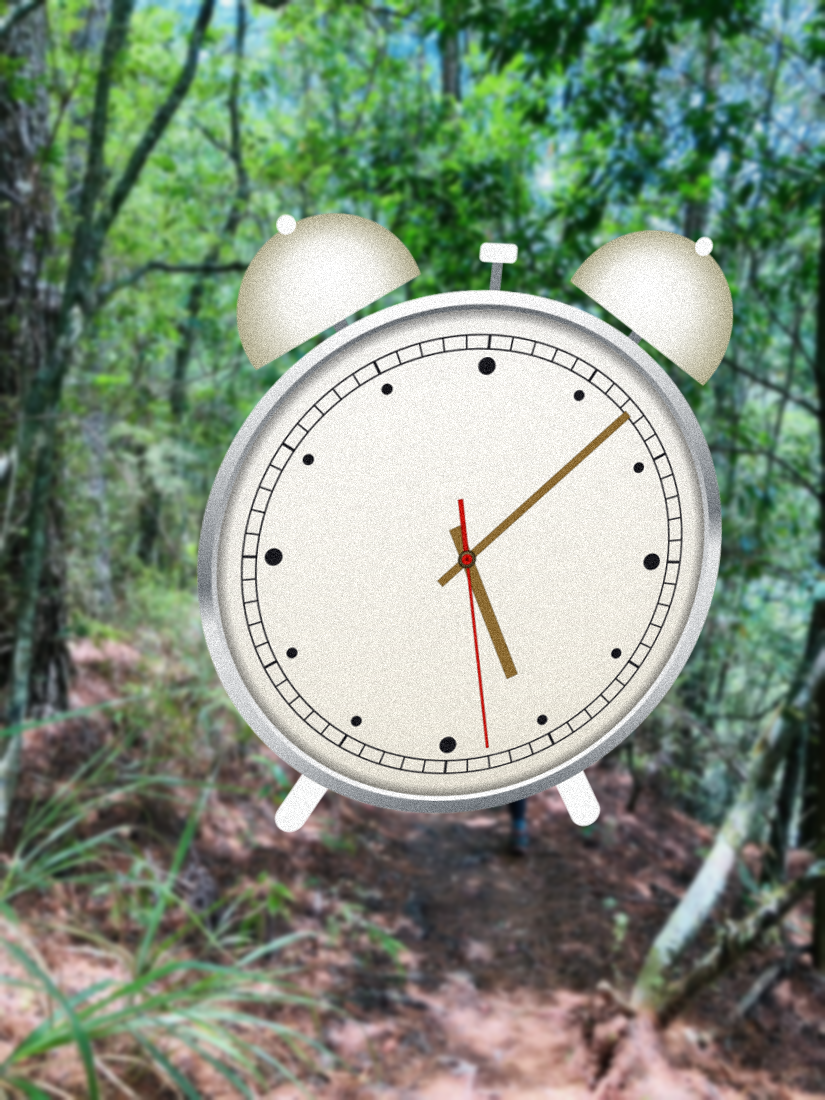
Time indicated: 5:07:28
